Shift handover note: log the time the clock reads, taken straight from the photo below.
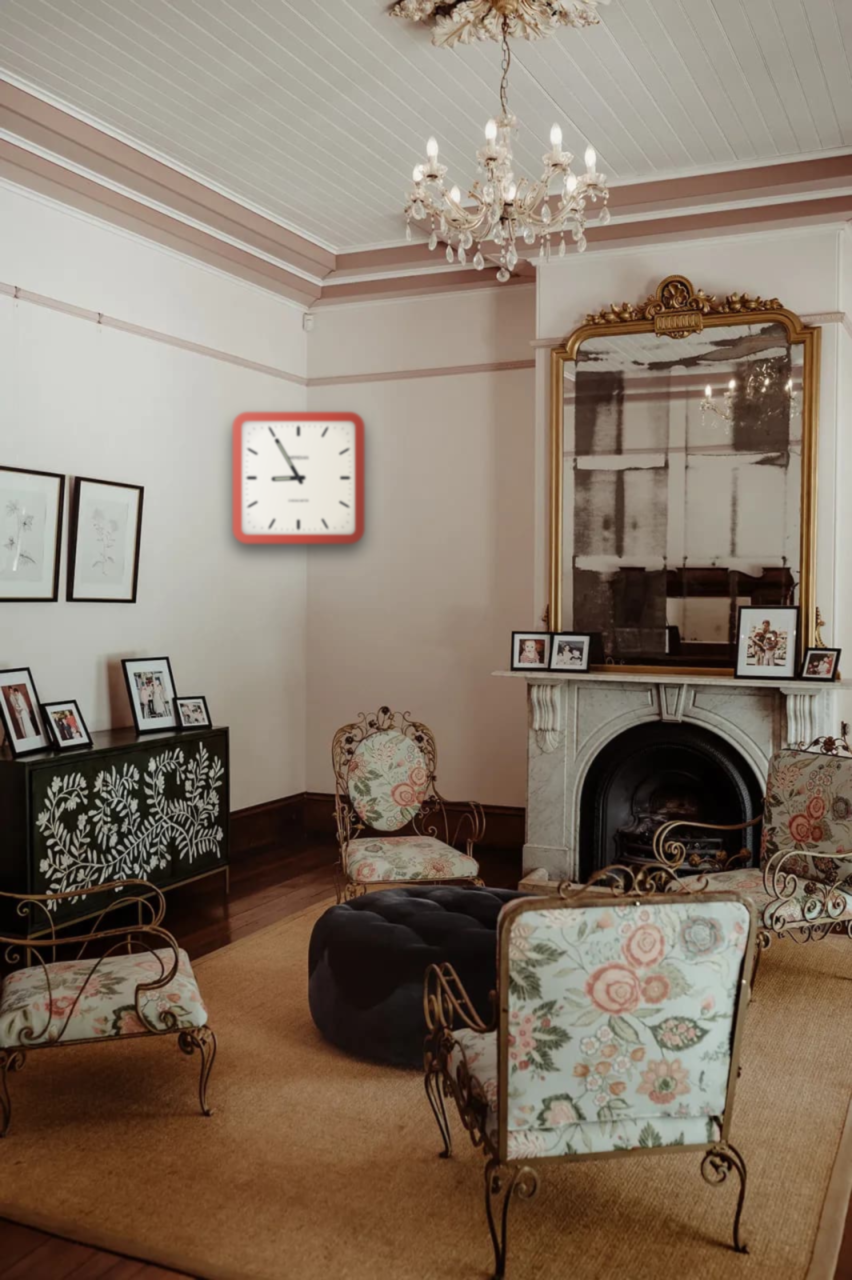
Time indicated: 8:55
